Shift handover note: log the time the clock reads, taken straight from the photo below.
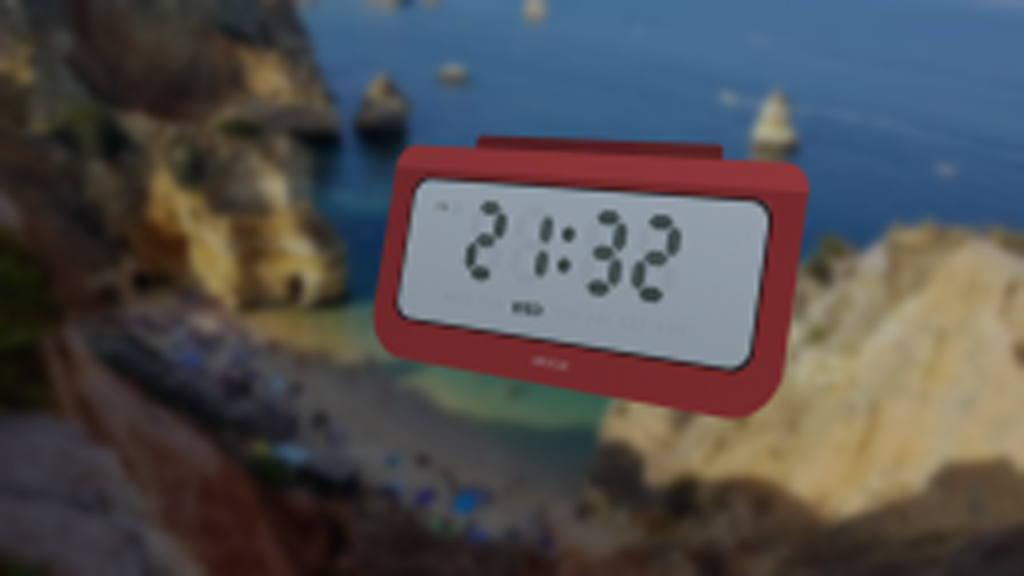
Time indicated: 21:32
